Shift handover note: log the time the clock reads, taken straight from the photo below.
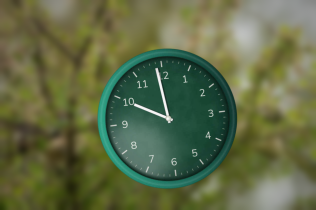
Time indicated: 9:59
